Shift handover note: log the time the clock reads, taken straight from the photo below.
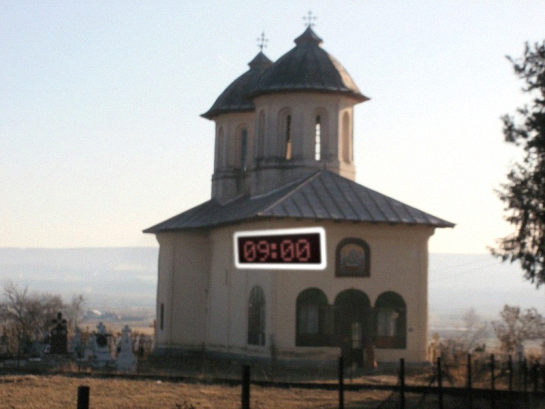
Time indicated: 9:00
